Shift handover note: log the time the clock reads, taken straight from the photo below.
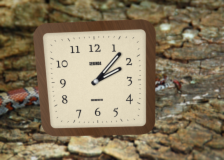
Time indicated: 2:07
